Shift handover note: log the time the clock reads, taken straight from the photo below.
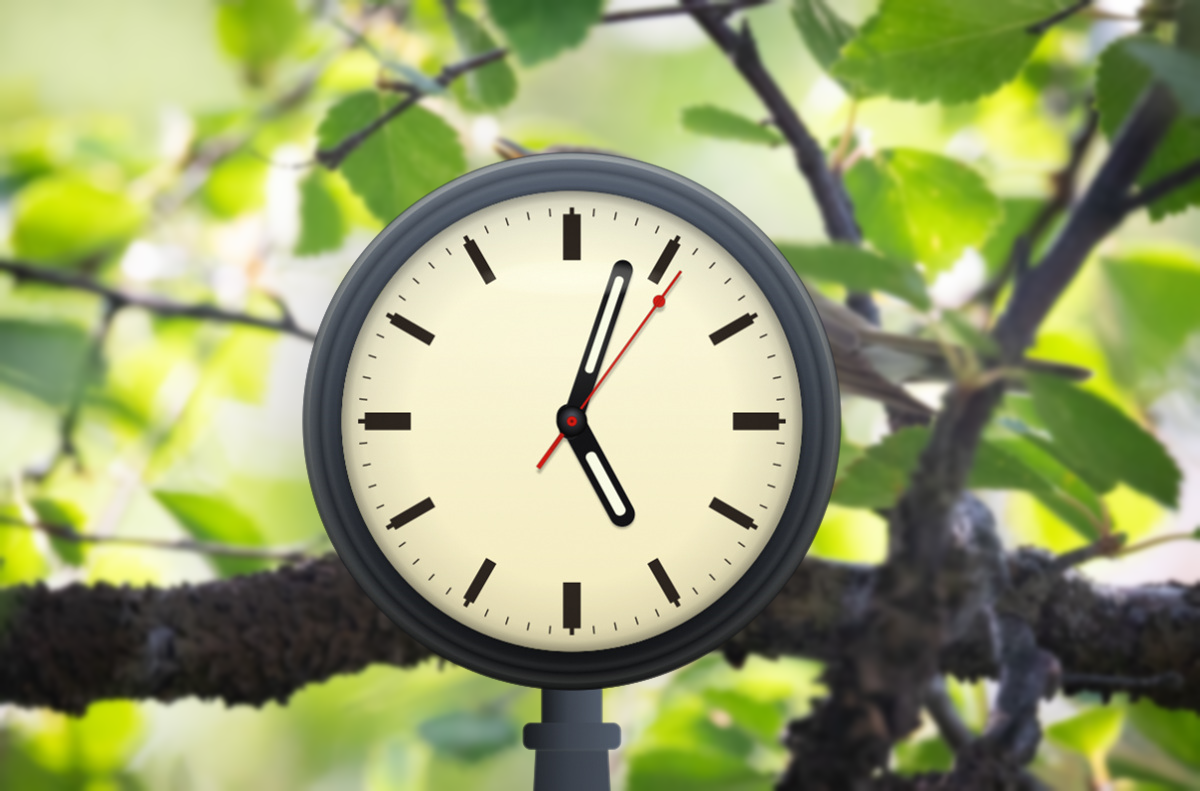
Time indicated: 5:03:06
